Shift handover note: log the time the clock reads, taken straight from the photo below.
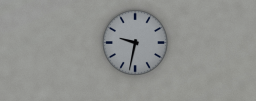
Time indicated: 9:32
